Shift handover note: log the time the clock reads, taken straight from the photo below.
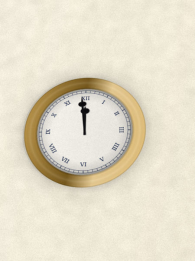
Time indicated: 11:59
